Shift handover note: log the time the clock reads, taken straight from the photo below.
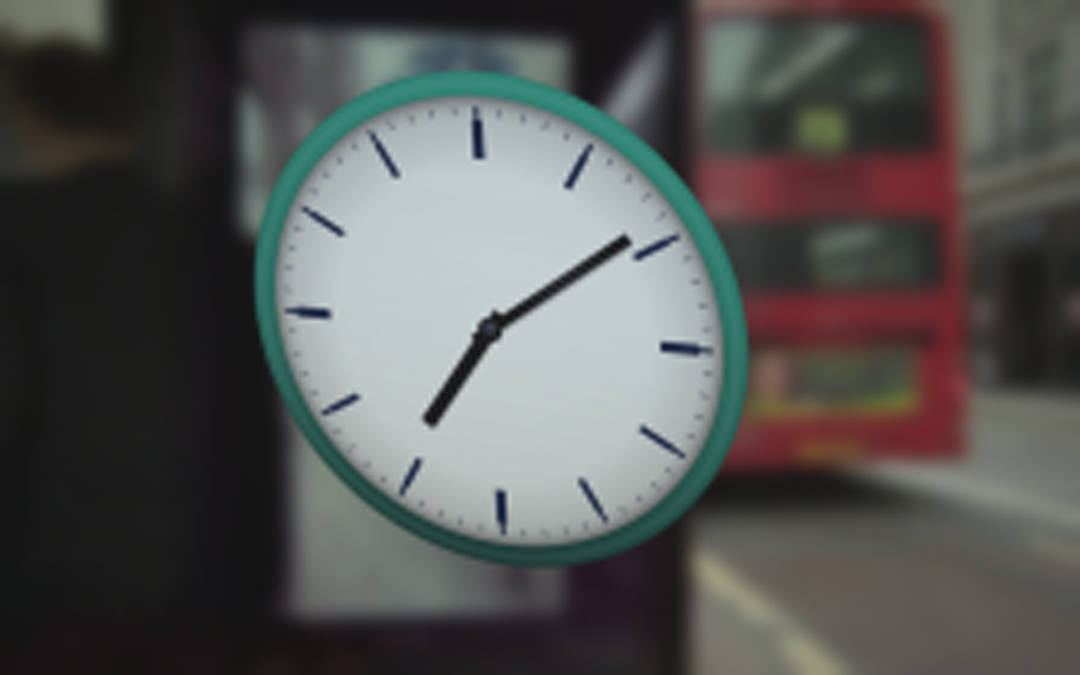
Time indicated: 7:09
